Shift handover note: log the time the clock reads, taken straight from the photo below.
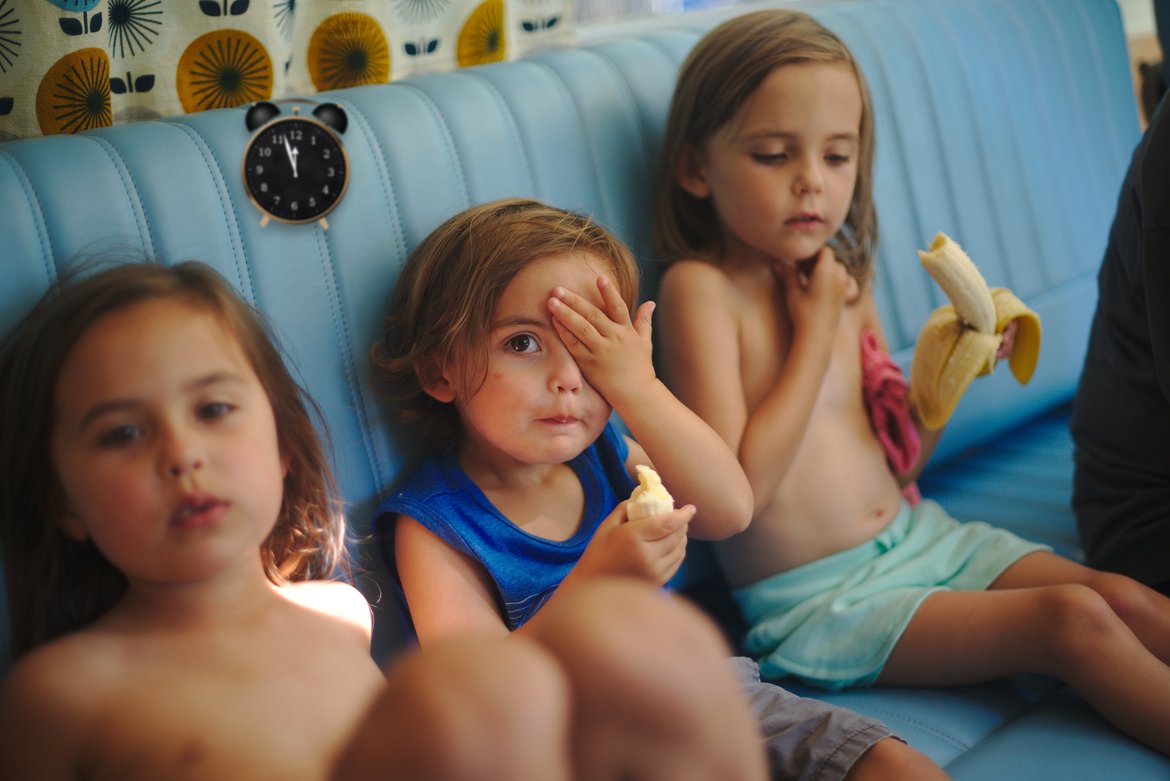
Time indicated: 11:57
